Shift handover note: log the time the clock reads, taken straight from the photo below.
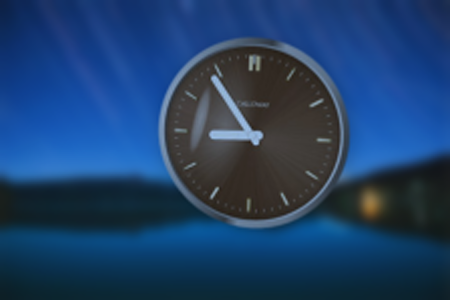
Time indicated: 8:54
